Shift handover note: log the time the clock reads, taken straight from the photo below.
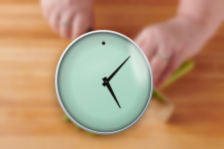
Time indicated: 5:08
